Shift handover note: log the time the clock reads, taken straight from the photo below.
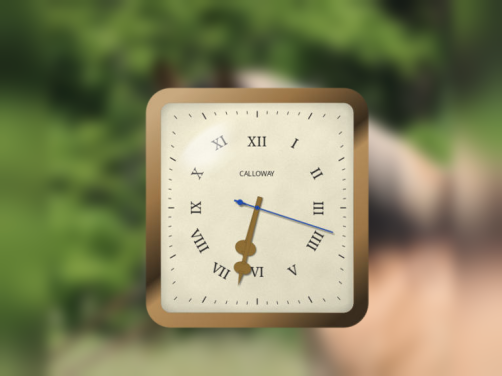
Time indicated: 6:32:18
